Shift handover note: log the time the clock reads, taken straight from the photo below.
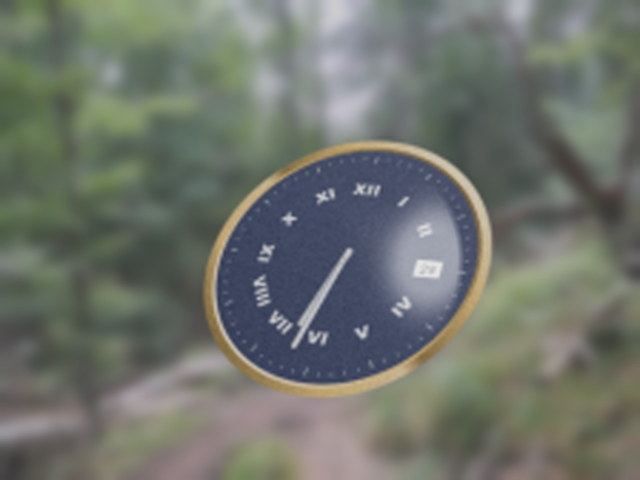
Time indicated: 6:32
